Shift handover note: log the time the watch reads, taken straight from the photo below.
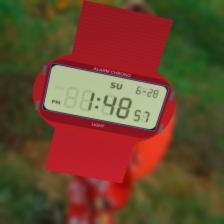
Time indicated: 1:48:57
